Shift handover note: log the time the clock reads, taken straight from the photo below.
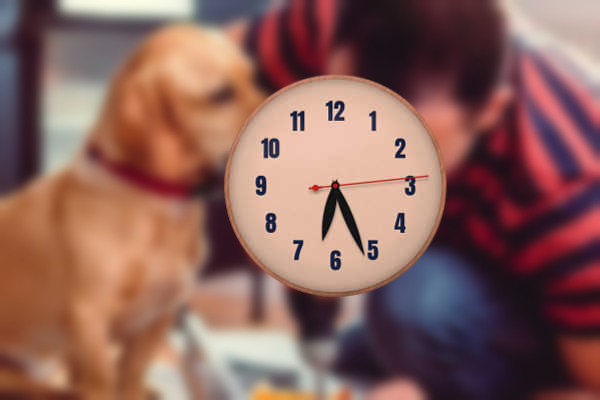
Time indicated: 6:26:14
